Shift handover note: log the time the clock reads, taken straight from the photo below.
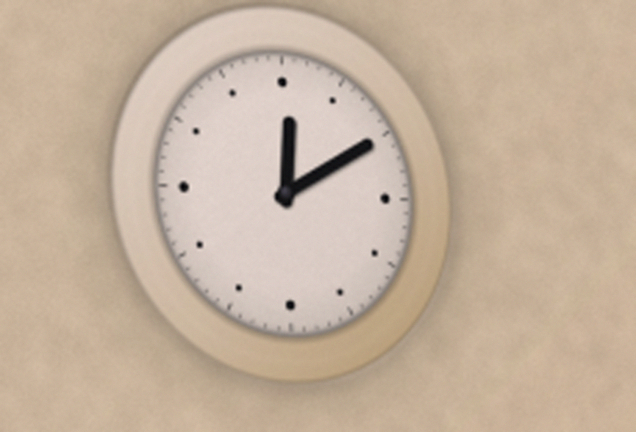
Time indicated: 12:10
